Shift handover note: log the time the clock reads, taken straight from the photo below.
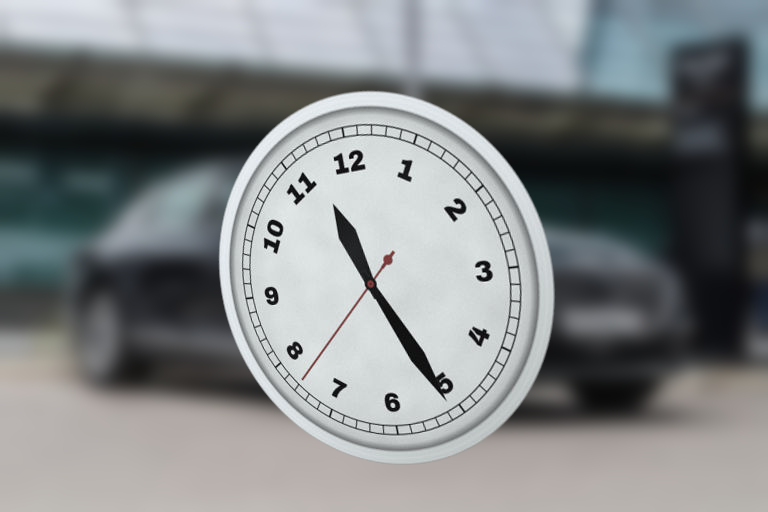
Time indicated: 11:25:38
